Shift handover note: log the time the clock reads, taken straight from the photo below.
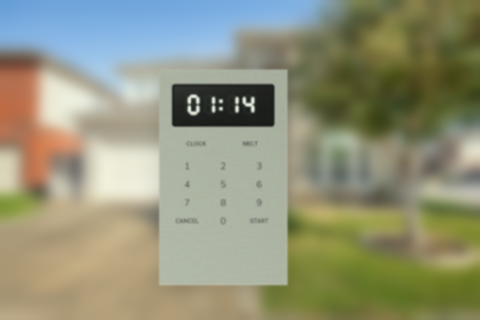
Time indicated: 1:14
